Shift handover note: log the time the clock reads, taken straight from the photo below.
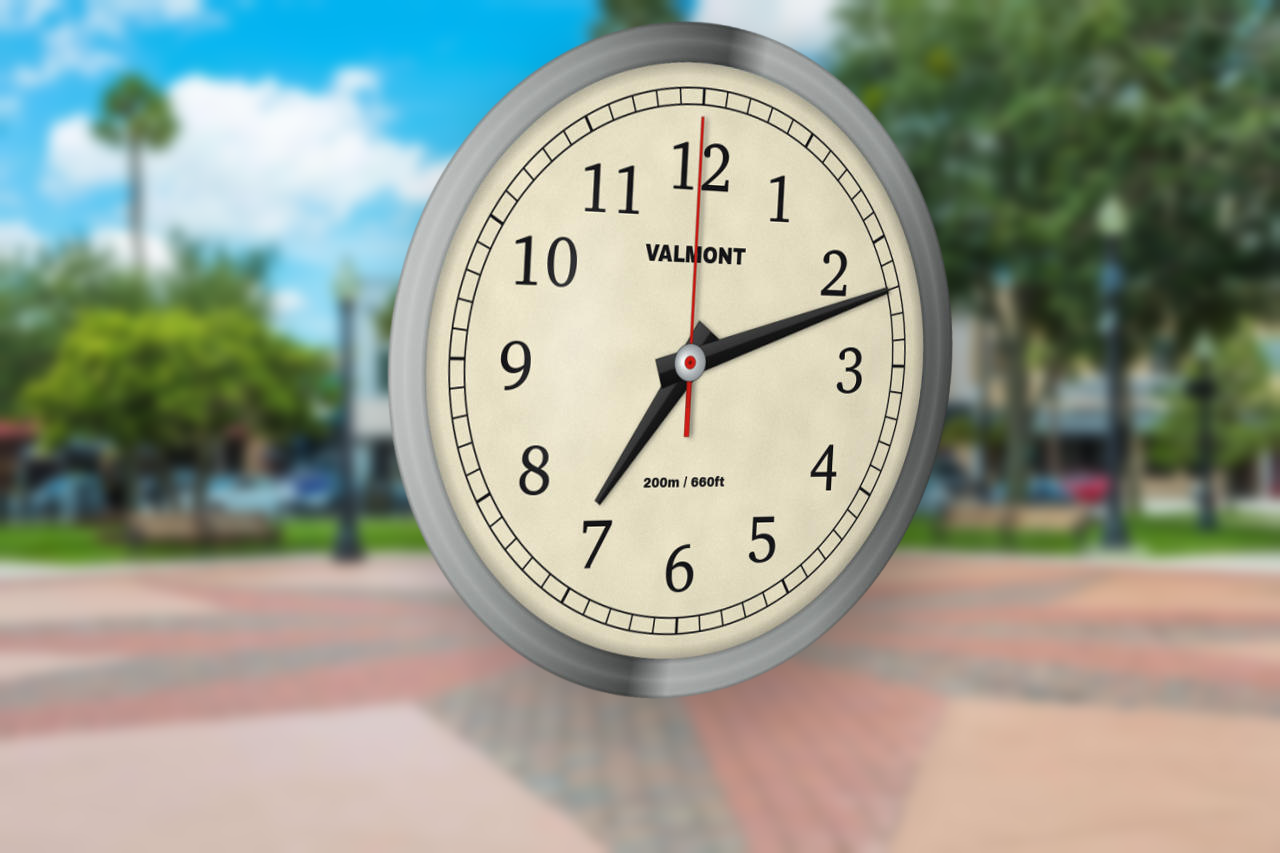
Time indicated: 7:12:00
